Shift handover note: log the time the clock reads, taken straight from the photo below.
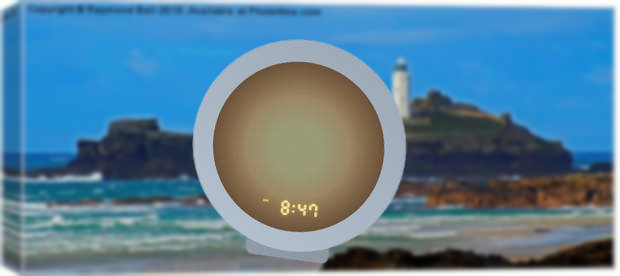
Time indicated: 8:47
